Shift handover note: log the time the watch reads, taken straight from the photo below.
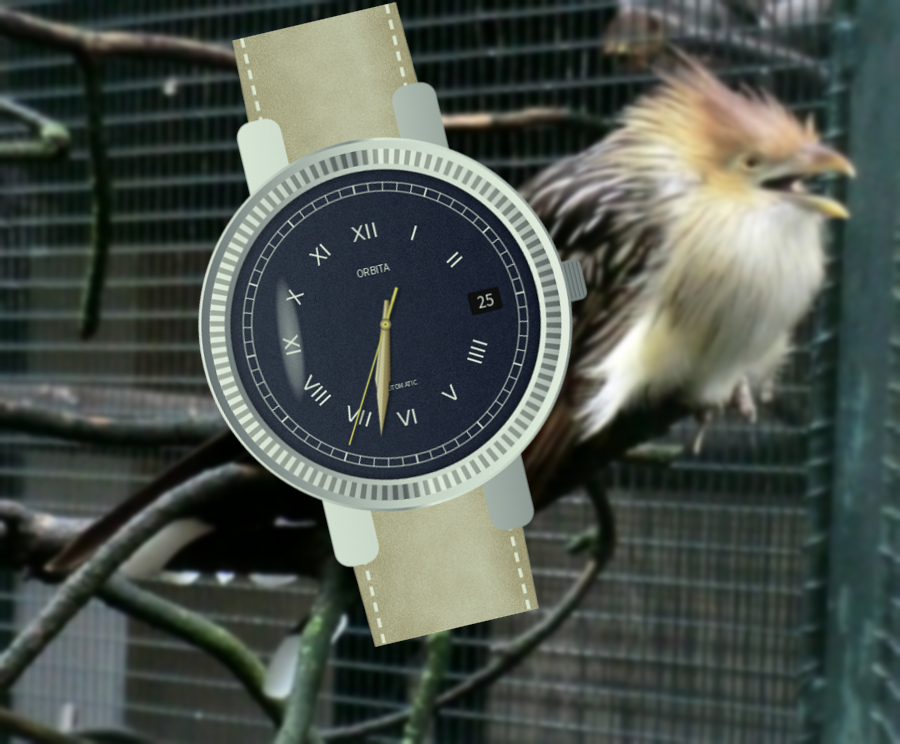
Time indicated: 6:32:35
